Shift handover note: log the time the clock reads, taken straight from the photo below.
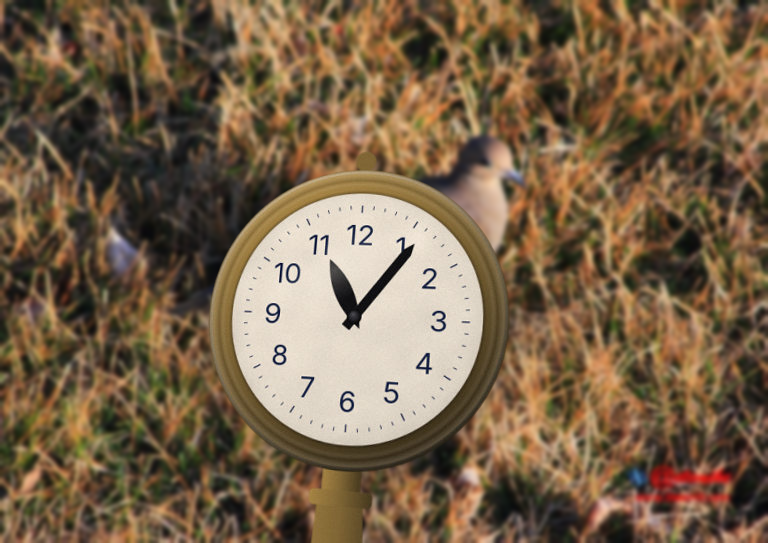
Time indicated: 11:06
